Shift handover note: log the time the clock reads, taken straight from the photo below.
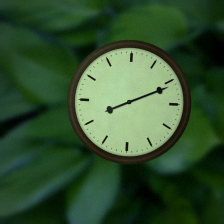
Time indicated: 8:11
